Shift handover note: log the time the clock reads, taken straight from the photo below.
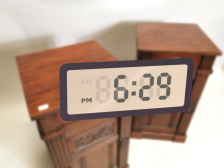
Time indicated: 6:29
